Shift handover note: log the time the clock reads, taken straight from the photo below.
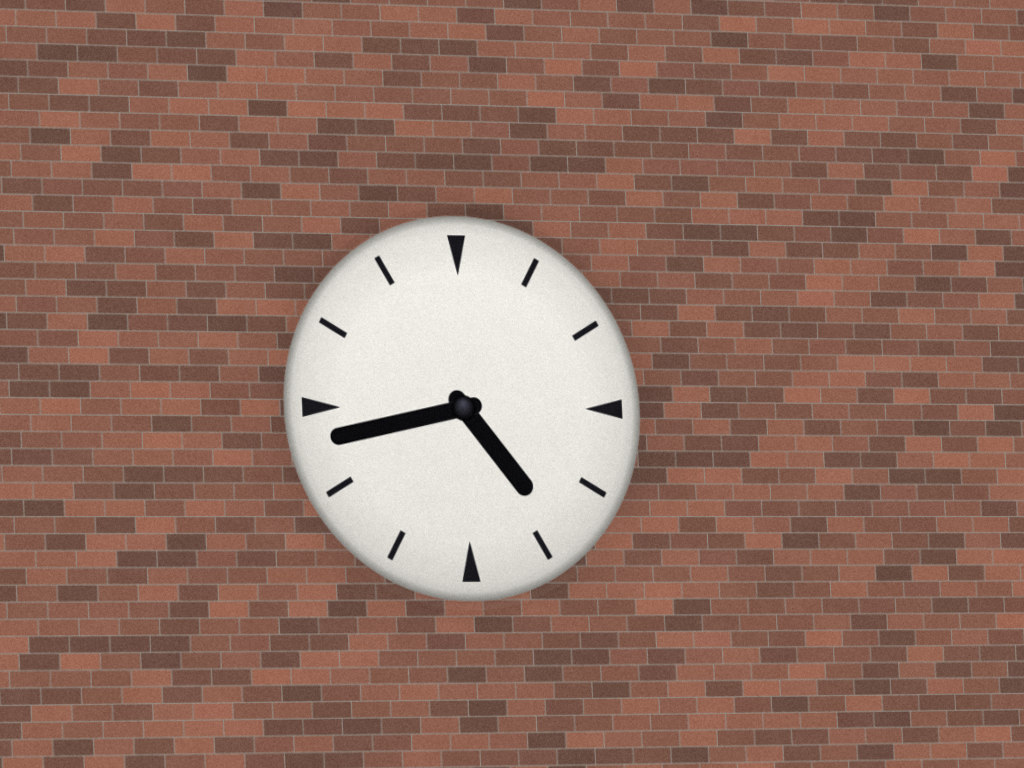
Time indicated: 4:43
